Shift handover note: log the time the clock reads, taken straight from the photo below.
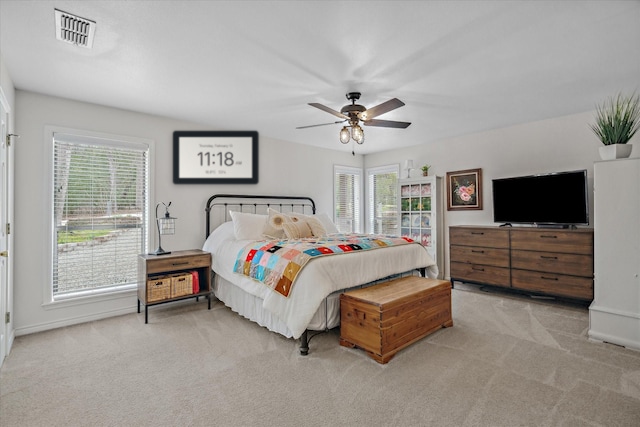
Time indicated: 11:18
